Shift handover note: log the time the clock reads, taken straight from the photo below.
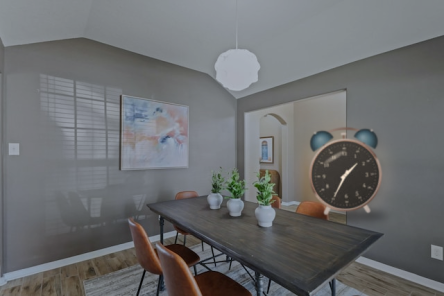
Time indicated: 1:35
